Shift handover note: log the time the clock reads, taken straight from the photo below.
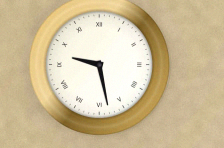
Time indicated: 9:28
